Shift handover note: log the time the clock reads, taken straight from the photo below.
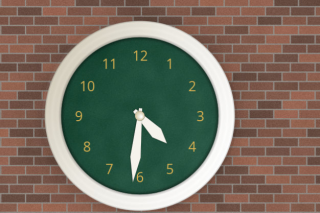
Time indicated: 4:31
